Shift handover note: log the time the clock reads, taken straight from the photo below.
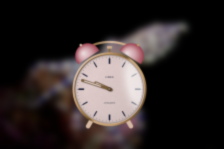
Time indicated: 9:48
